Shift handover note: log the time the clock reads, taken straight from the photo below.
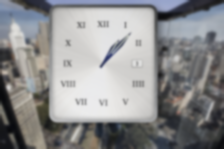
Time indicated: 1:07
